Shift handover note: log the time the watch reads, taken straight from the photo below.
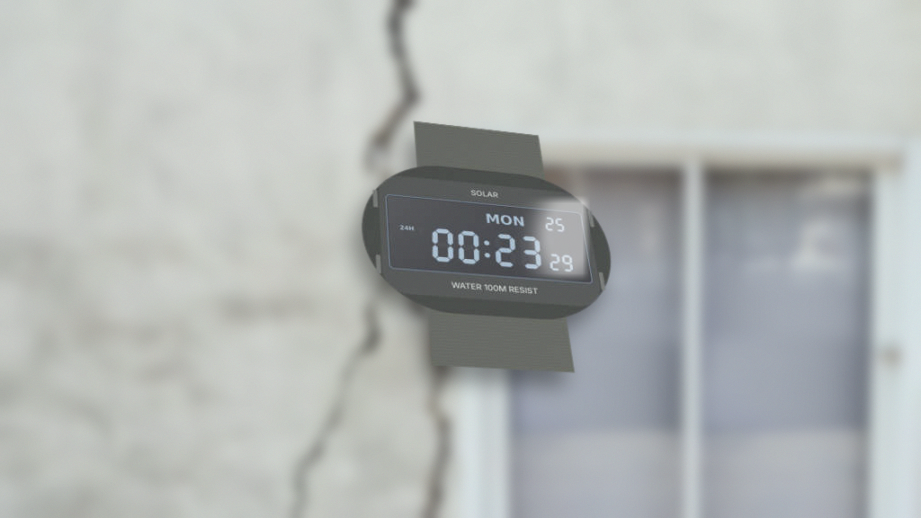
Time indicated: 0:23:29
